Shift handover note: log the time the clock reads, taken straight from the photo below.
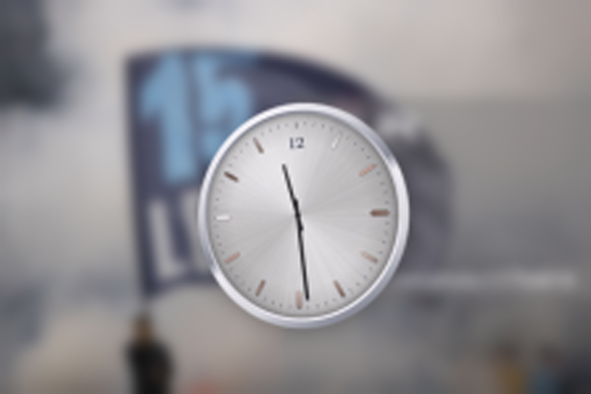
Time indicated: 11:29
